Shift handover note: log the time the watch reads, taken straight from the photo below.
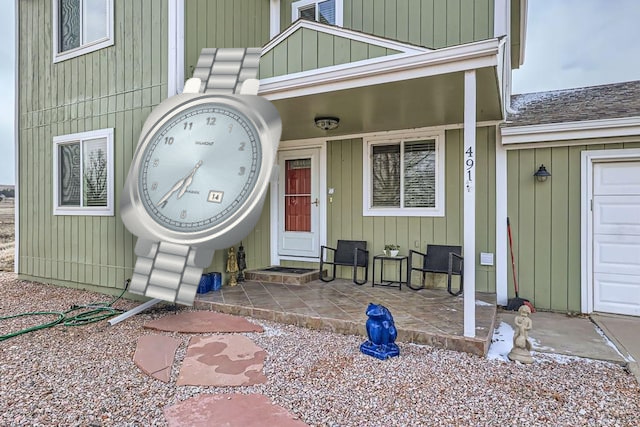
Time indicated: 6:36
